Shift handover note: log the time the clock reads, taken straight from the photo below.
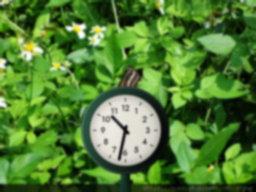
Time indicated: 10:32
